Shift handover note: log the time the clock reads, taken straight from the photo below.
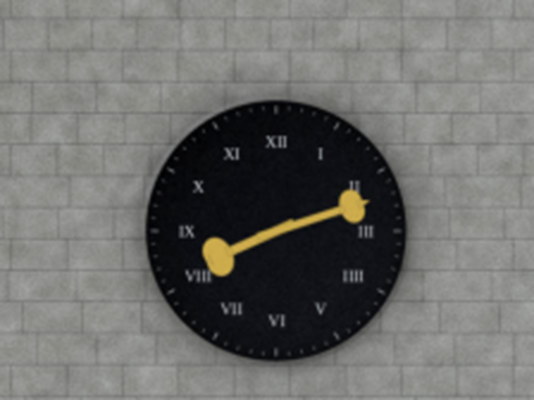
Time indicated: 8:12
